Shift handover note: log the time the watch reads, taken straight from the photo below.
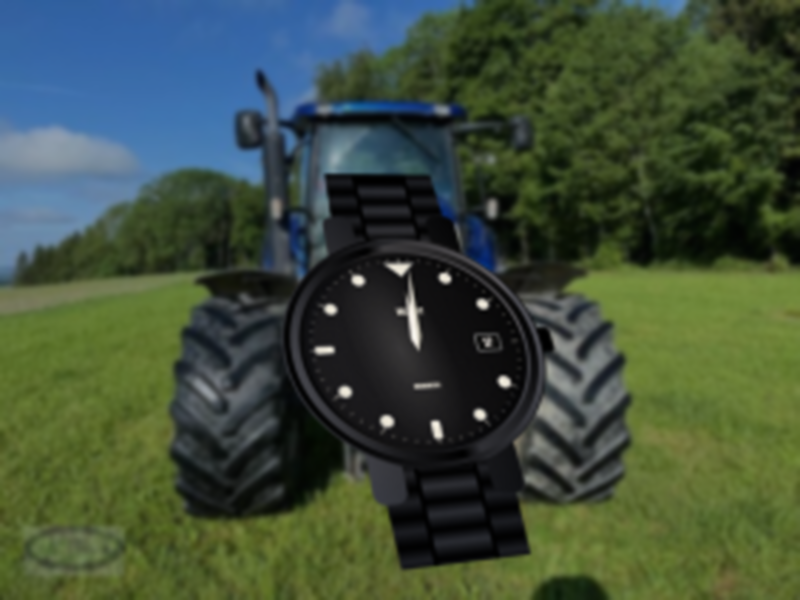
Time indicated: 12:01
